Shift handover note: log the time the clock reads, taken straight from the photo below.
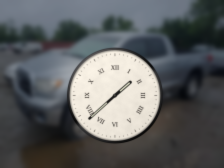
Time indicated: 1:38
